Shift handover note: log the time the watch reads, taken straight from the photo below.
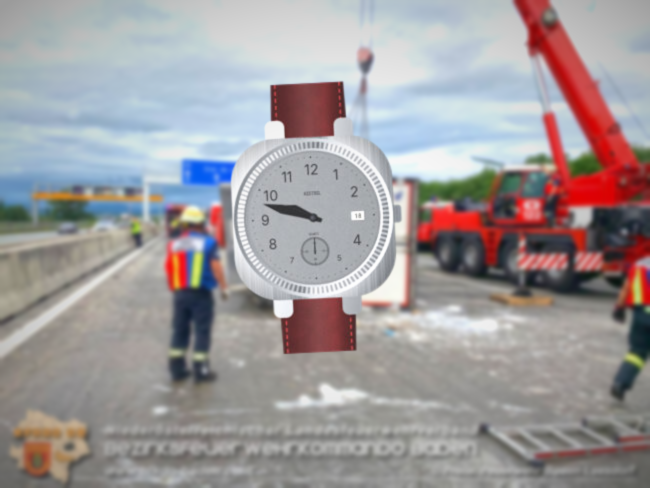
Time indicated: 9:48
